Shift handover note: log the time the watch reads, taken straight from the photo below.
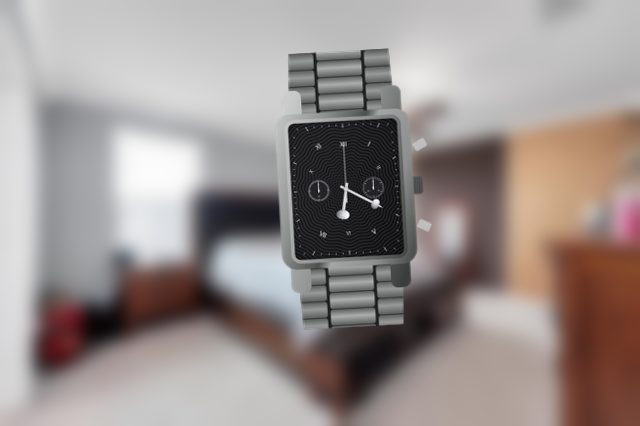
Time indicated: 6:20
